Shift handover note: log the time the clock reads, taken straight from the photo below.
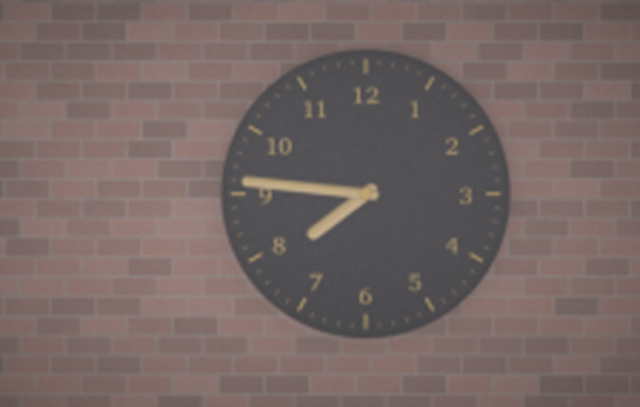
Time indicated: 7:46
